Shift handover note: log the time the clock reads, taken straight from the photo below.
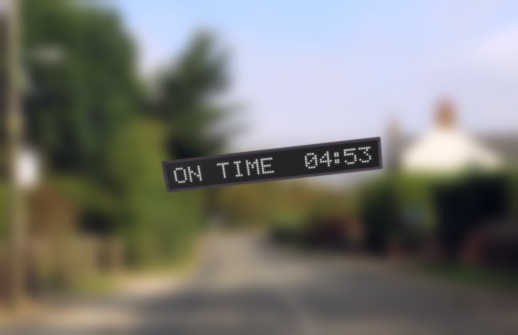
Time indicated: 4:53
